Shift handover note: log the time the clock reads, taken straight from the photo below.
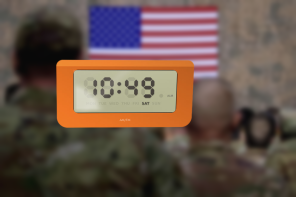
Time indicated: 10:49
